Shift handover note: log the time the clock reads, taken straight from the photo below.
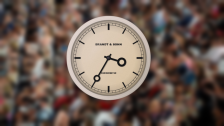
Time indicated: 3:35
